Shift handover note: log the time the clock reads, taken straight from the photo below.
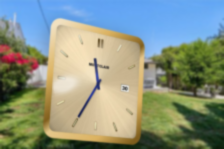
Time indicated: 11:35
